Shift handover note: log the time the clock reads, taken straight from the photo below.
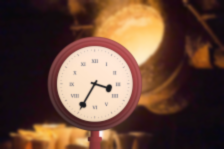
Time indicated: 3:35
